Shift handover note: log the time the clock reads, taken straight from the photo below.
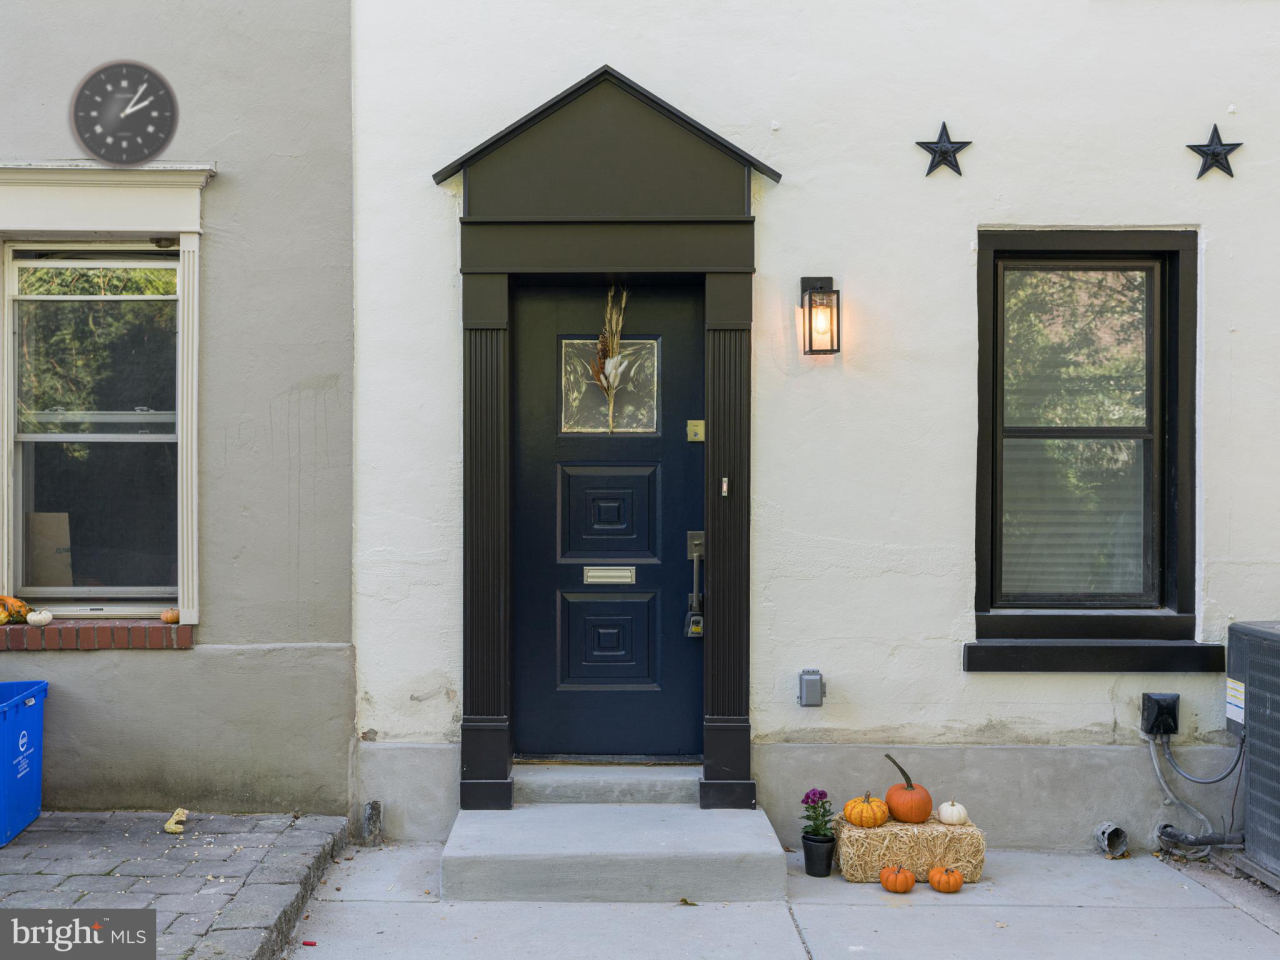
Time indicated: 2:06
